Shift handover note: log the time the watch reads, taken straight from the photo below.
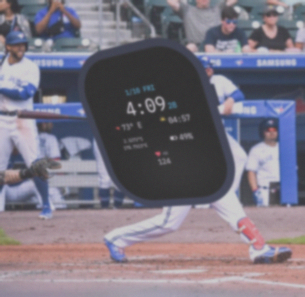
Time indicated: 4:09
